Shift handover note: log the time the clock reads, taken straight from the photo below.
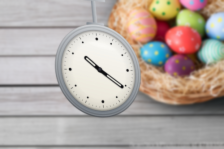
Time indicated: 10:21
